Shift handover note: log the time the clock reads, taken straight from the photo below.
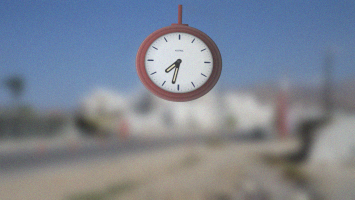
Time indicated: 7:32
